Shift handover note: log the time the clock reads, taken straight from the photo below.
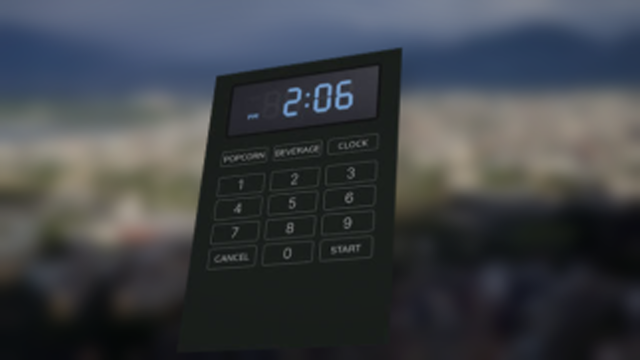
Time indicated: 2:06
